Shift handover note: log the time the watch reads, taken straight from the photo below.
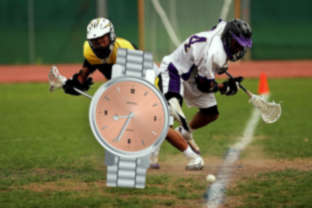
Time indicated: 8:34
